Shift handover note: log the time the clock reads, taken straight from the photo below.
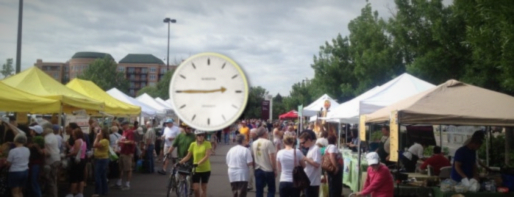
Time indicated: 2:45
